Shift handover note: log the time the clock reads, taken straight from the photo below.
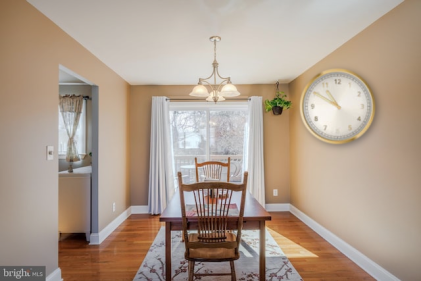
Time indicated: 10:50
